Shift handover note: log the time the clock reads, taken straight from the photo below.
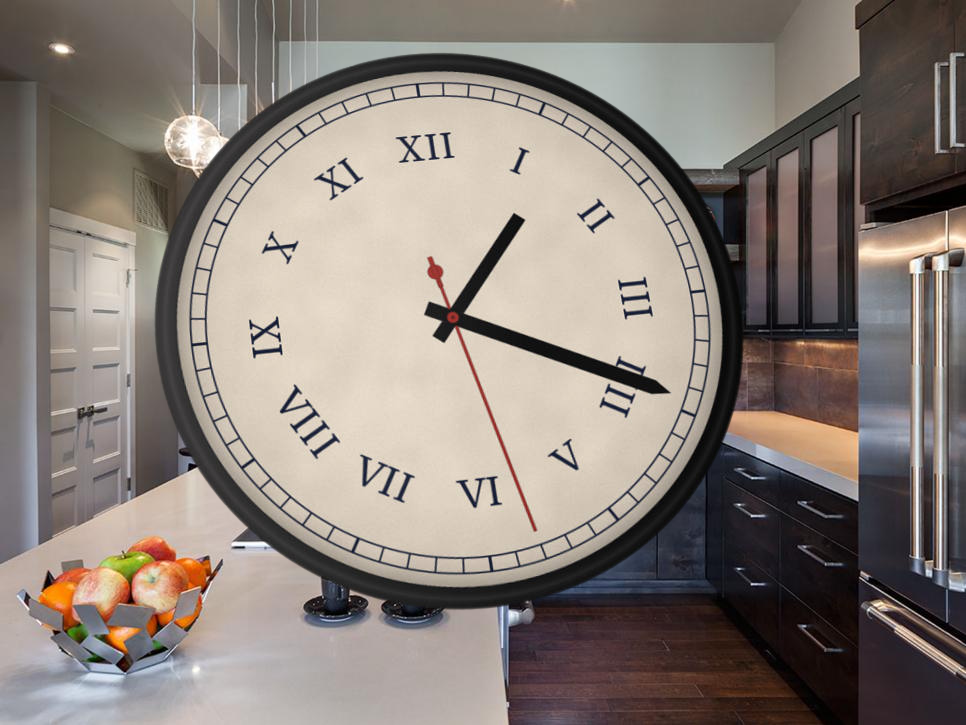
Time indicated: 1:19:28
